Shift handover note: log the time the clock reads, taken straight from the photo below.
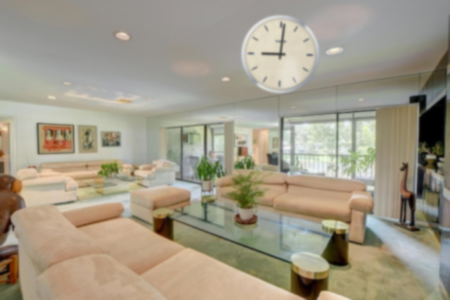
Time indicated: 9:01
